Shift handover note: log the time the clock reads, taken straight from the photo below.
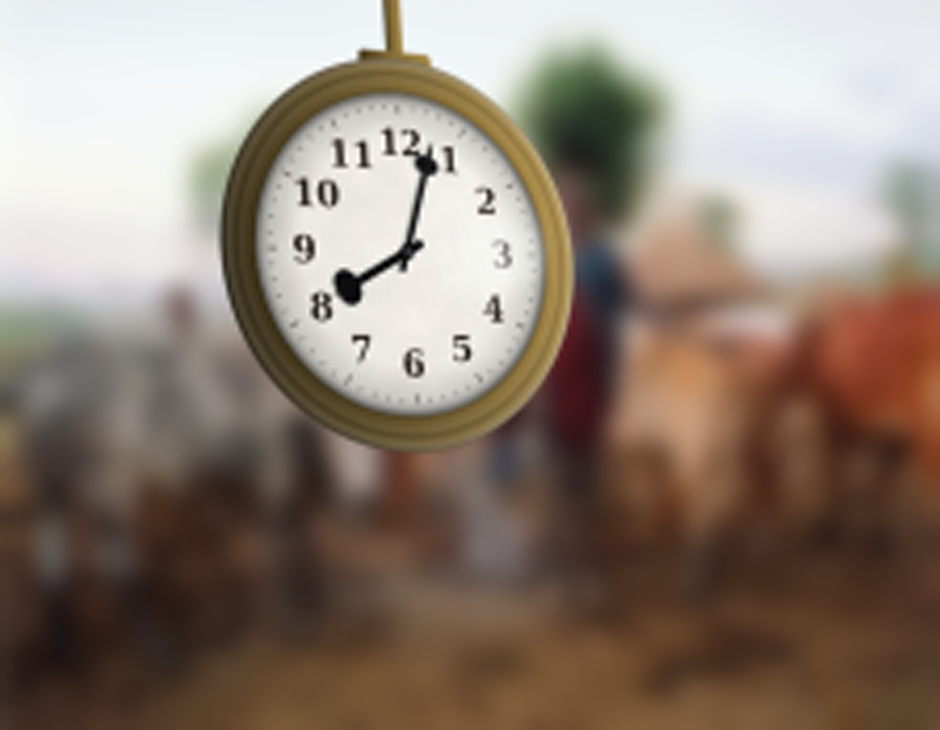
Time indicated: 8:03
